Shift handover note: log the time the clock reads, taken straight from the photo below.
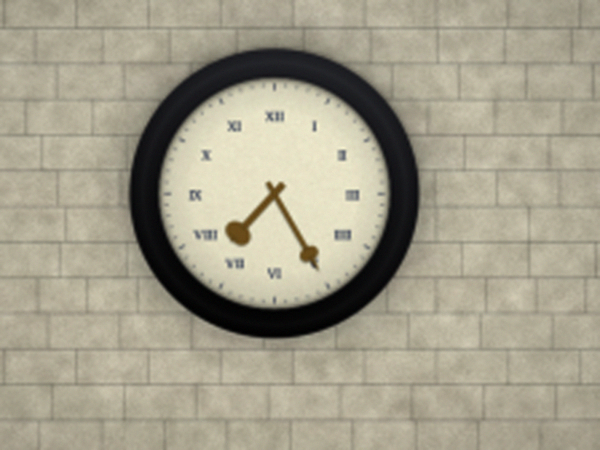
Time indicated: 7:25
